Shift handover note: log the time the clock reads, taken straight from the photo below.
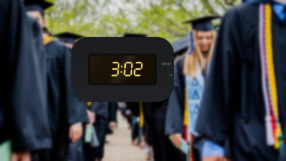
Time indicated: 3:02
